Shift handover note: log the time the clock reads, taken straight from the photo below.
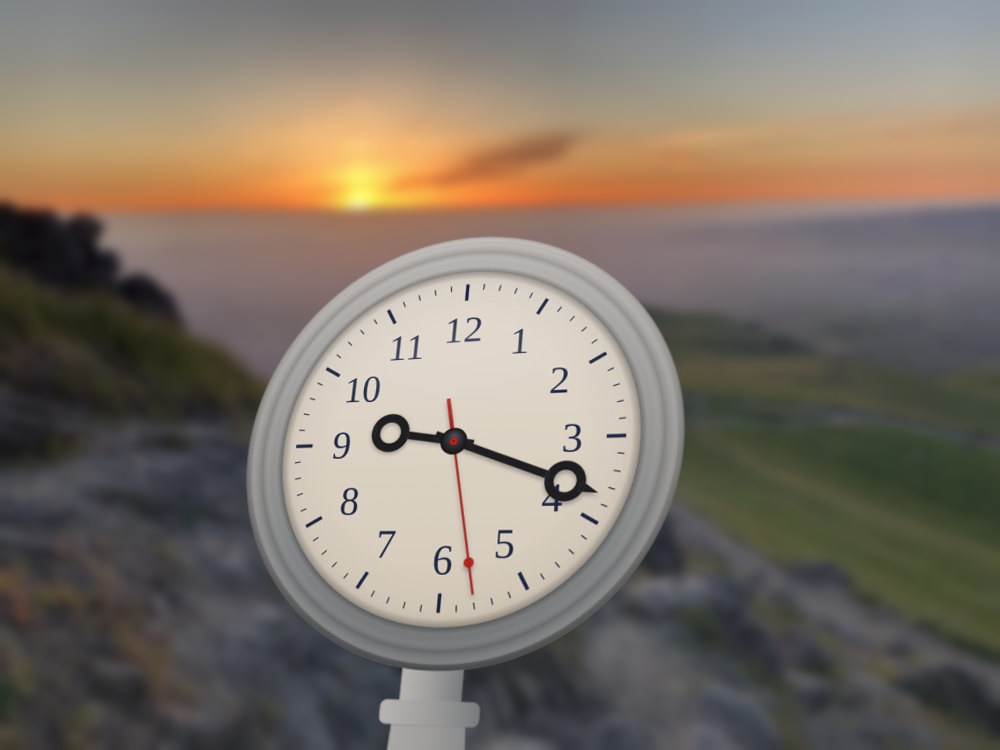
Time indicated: 9:18:28
